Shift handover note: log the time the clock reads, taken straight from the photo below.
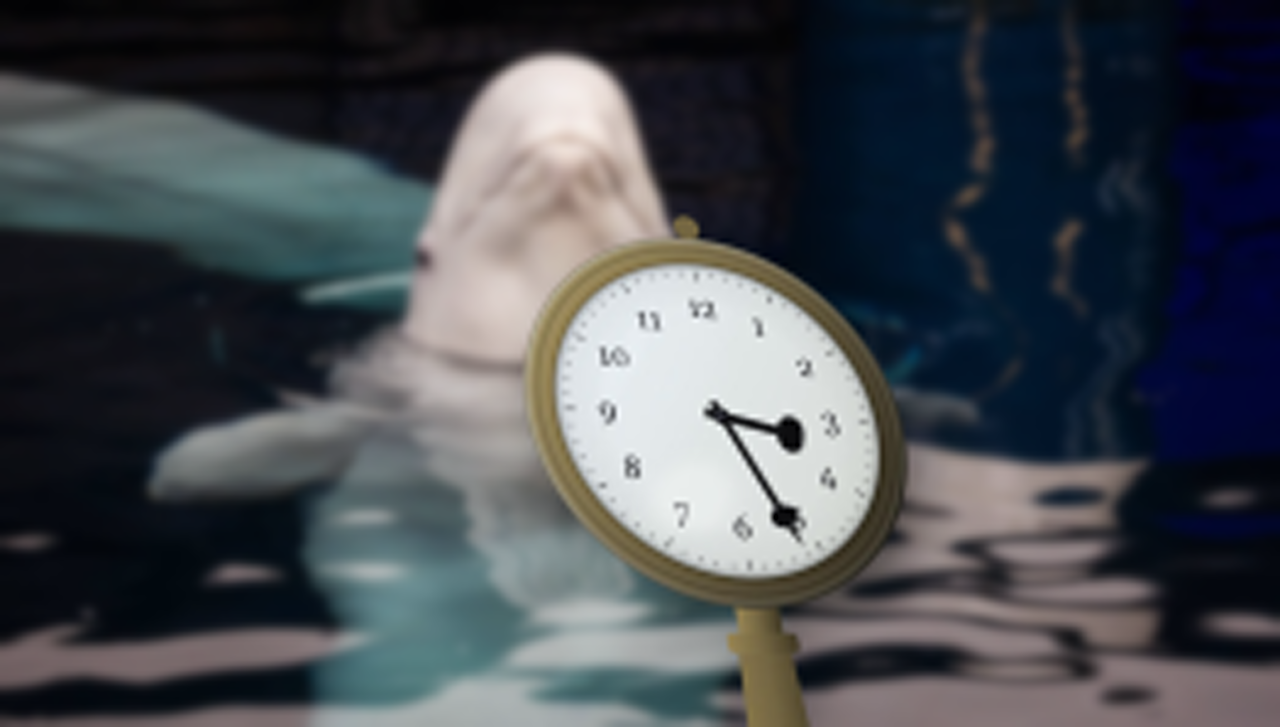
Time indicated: 3:26
